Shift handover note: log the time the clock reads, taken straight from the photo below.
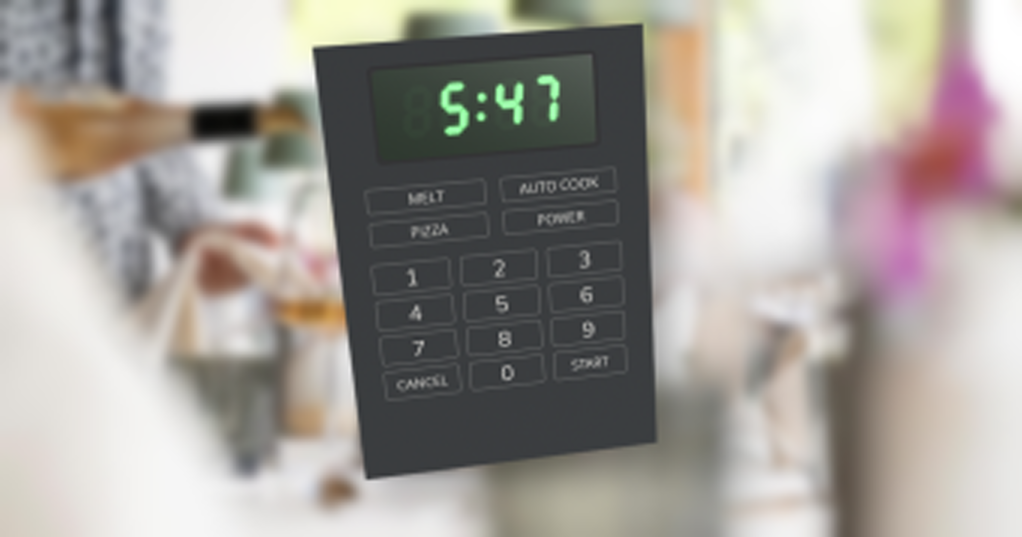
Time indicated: 5:47
